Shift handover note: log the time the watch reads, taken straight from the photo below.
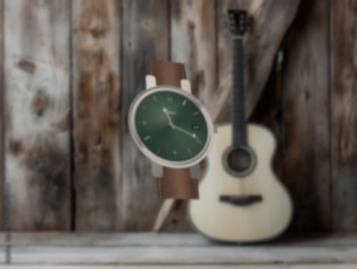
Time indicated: 11:19
